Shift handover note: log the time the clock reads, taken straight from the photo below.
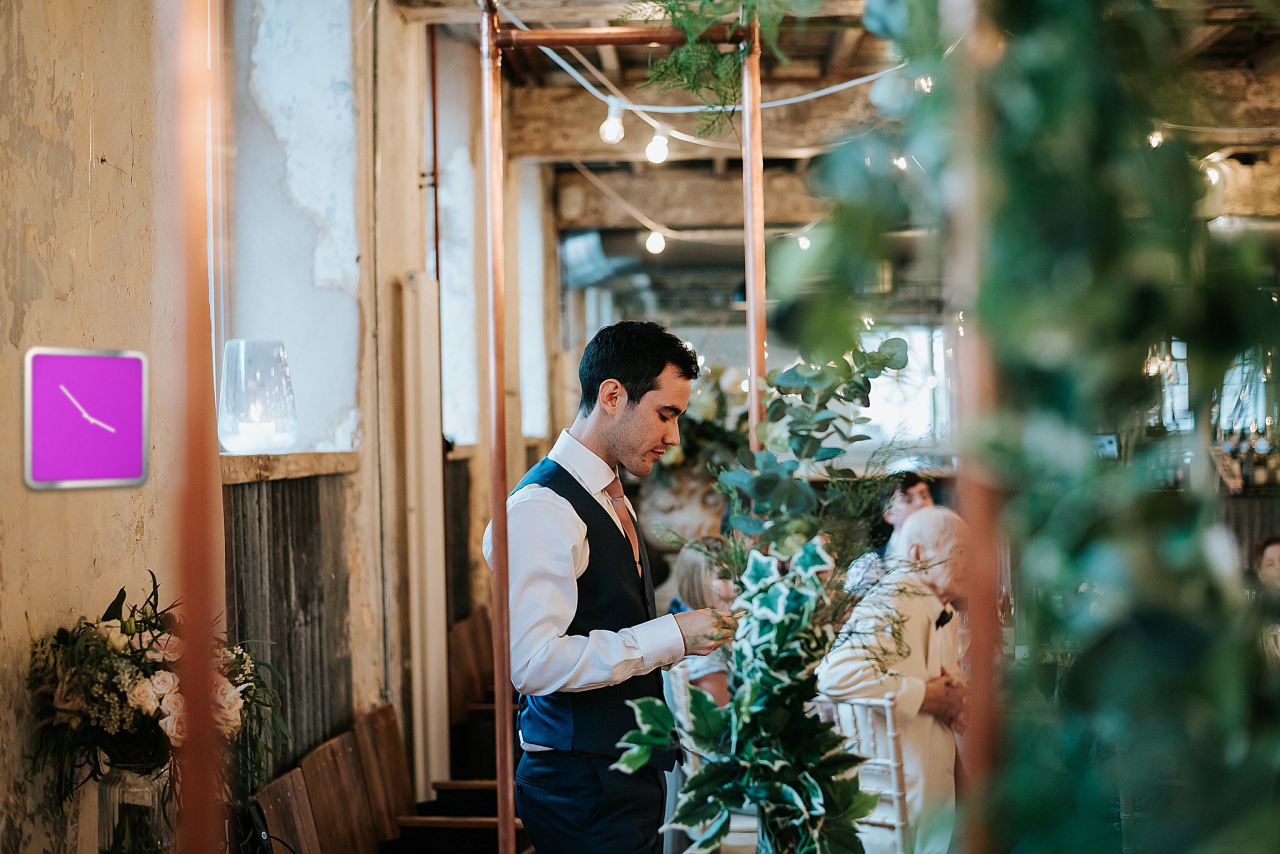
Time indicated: 3:53
